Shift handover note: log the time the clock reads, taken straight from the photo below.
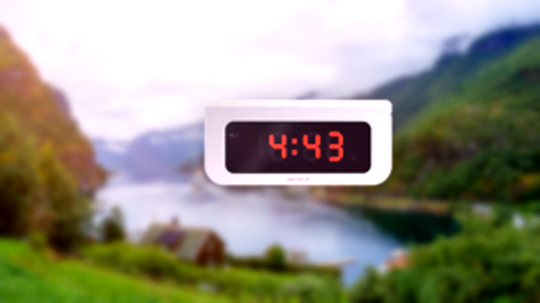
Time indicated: 4:43
